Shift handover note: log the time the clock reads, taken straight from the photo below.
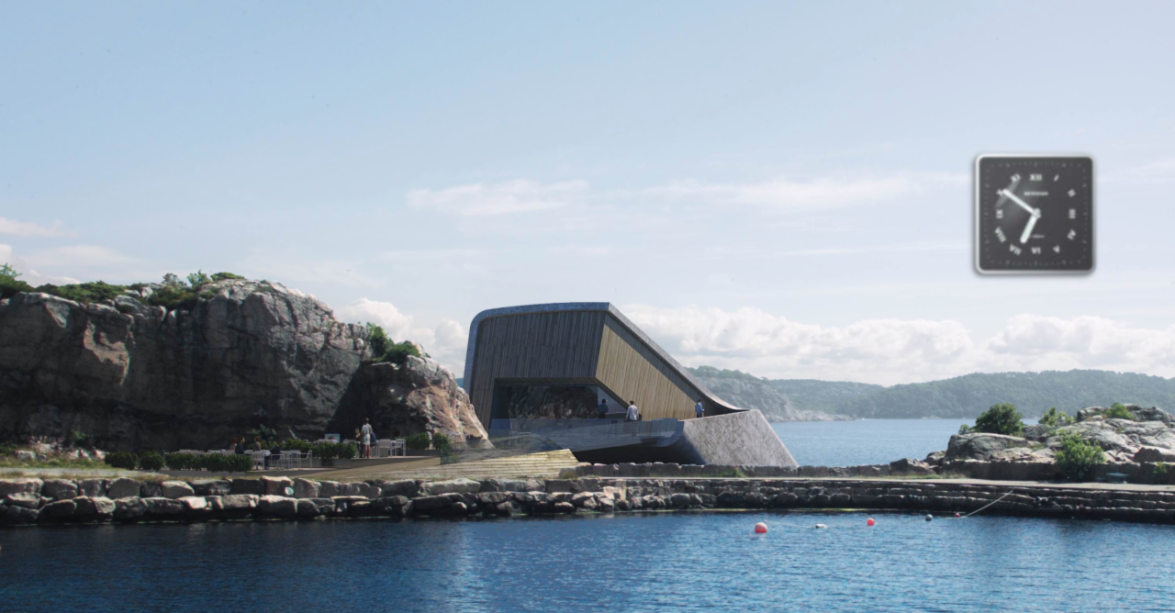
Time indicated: 6:51
